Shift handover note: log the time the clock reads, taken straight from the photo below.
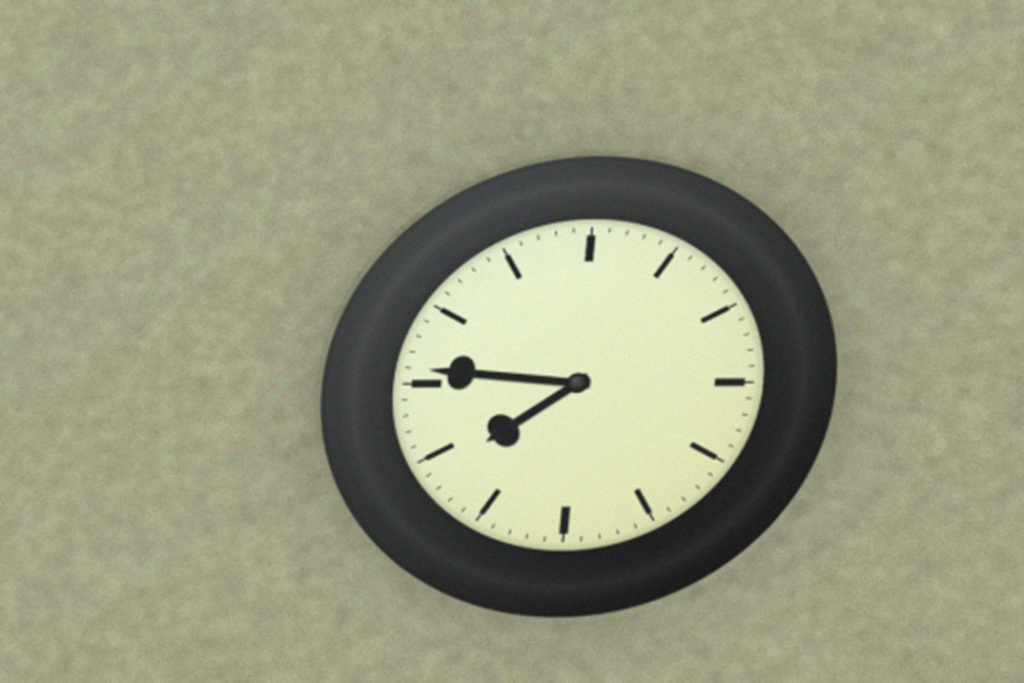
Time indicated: 7:46
